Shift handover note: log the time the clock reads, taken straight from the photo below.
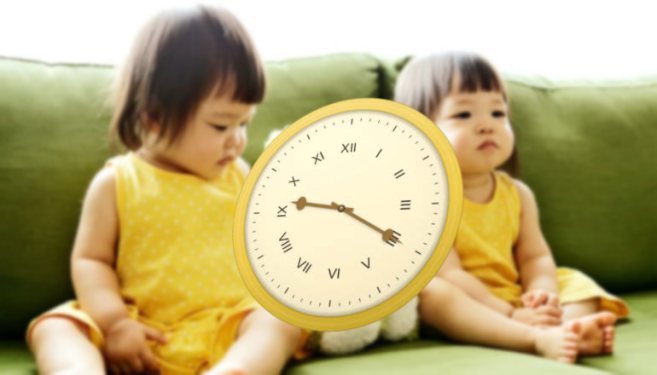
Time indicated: 9:20
